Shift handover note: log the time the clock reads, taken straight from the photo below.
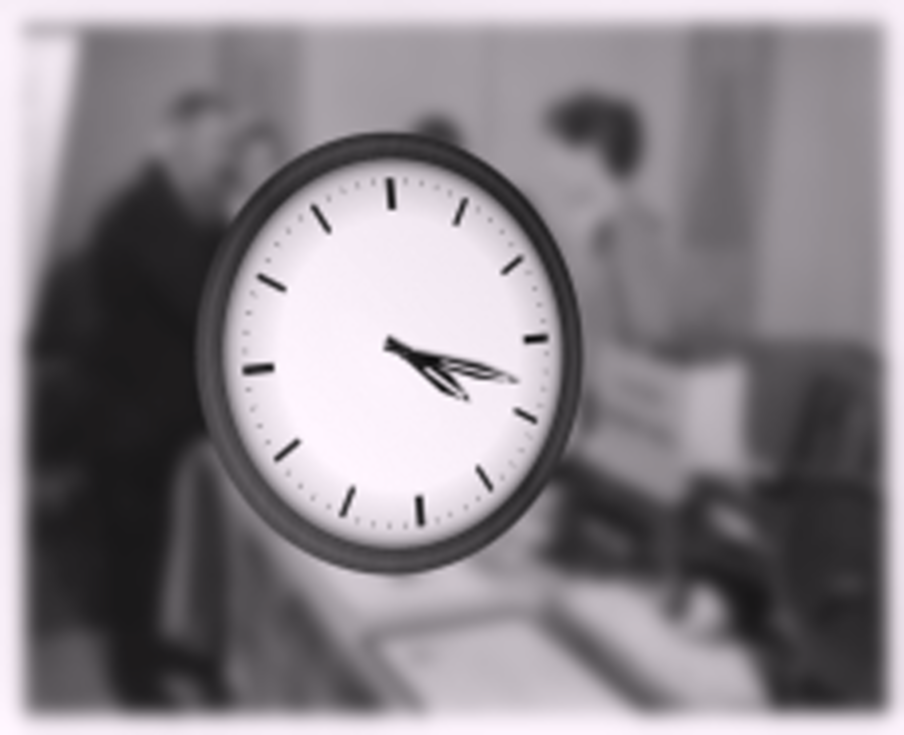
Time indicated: 4:18
